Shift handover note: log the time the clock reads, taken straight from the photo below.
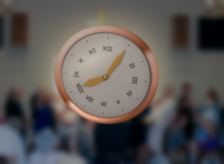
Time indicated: 8:05
